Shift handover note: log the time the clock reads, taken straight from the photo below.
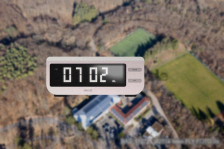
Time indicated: 7:02
